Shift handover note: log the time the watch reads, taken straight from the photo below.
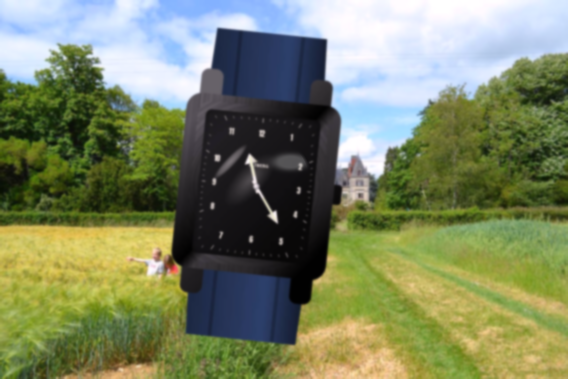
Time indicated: 11:24
